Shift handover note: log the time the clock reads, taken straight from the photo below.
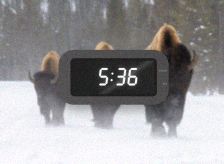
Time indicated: 5:36
